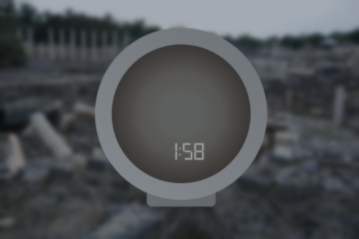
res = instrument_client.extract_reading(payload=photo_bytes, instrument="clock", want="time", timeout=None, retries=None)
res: 1:58
